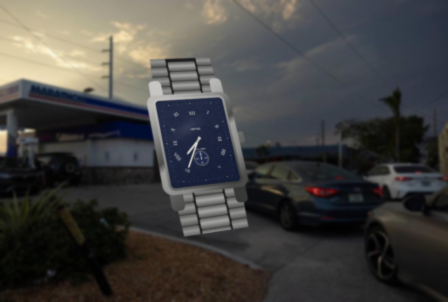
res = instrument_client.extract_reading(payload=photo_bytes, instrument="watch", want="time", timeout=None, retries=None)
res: 7:35
